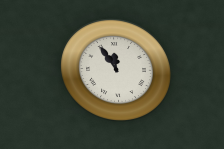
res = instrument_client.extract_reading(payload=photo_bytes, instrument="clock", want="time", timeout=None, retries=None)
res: 11:55
